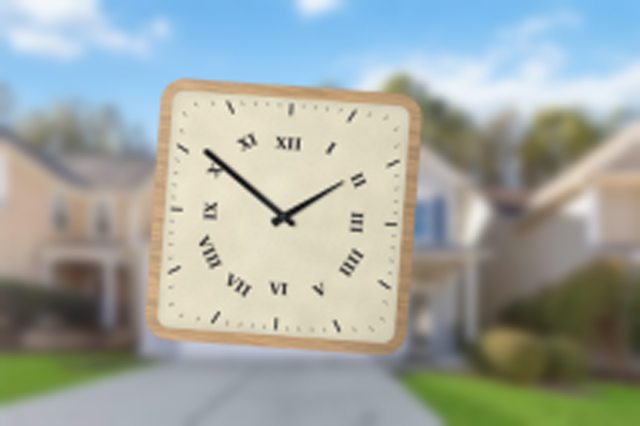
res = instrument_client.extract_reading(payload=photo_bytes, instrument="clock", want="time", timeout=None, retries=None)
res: 1:51
